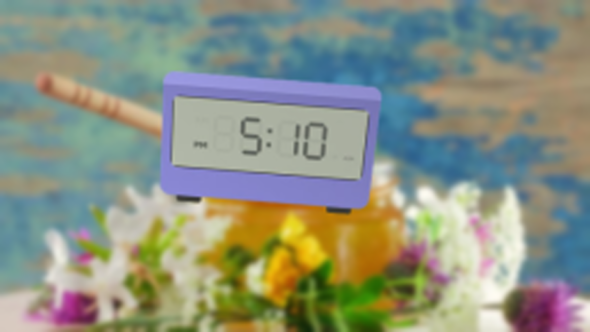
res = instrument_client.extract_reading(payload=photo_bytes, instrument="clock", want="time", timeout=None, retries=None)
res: 5:10
